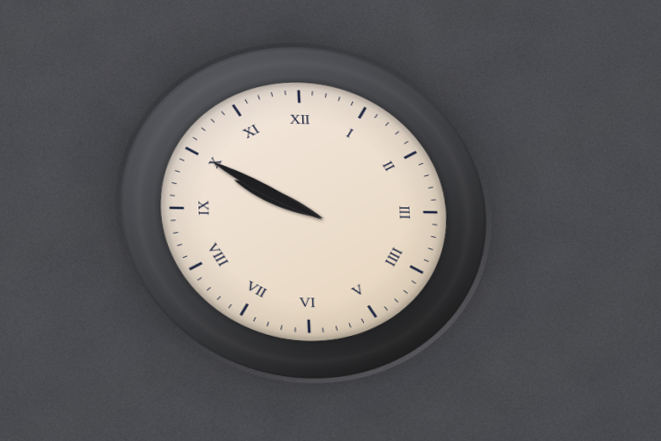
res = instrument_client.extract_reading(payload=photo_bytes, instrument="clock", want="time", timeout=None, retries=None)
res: 9:50
